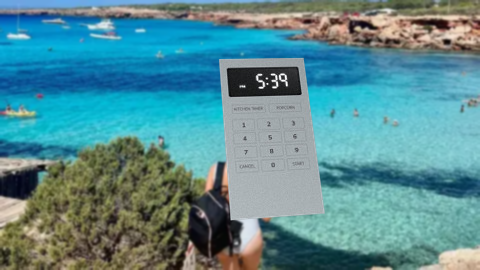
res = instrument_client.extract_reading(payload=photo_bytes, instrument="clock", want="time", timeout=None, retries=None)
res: 5:39
